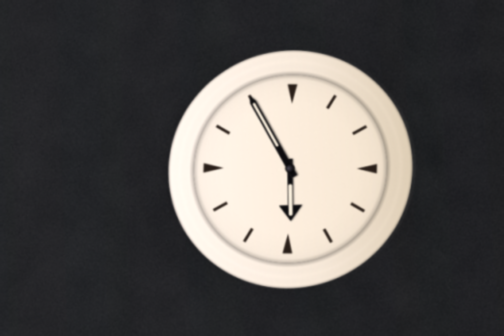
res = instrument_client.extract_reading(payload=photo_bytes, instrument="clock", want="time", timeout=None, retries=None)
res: 5:55
